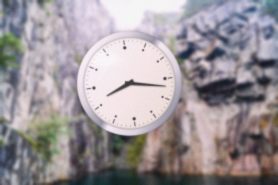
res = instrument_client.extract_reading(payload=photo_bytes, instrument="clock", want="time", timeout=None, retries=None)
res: 8:17
